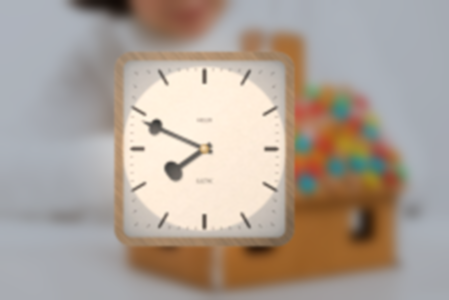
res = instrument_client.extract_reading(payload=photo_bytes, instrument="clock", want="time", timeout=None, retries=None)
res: 7:49
